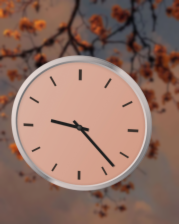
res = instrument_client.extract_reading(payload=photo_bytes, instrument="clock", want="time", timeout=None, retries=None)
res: 9:23
